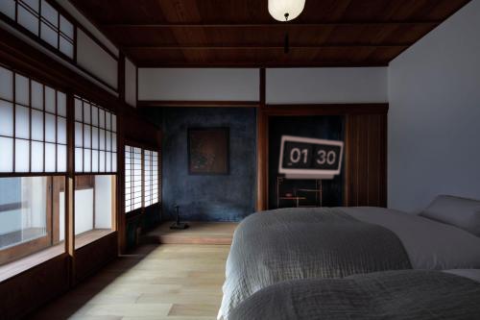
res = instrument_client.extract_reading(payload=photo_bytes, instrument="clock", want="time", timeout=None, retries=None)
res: 1:30
